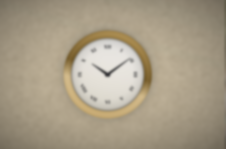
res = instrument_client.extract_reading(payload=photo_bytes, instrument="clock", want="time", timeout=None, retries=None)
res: 10:09
